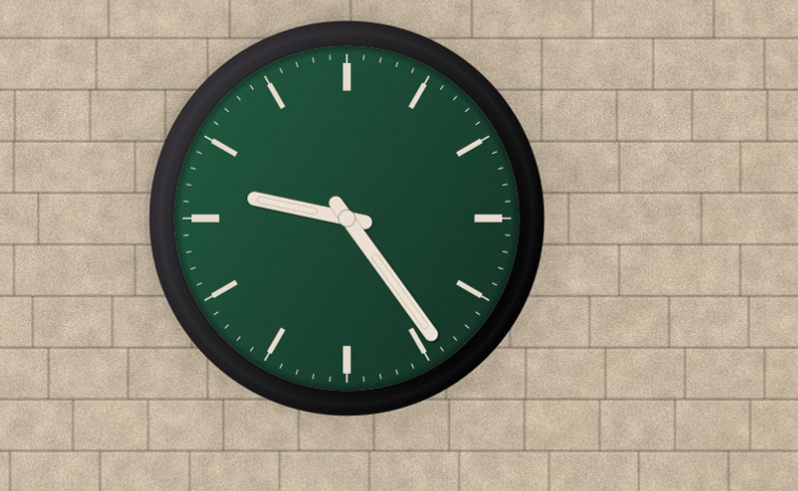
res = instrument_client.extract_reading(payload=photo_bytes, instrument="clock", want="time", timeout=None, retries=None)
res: 9:24
